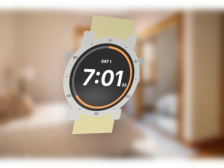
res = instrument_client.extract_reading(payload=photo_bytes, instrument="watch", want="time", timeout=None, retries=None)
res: 7:01
